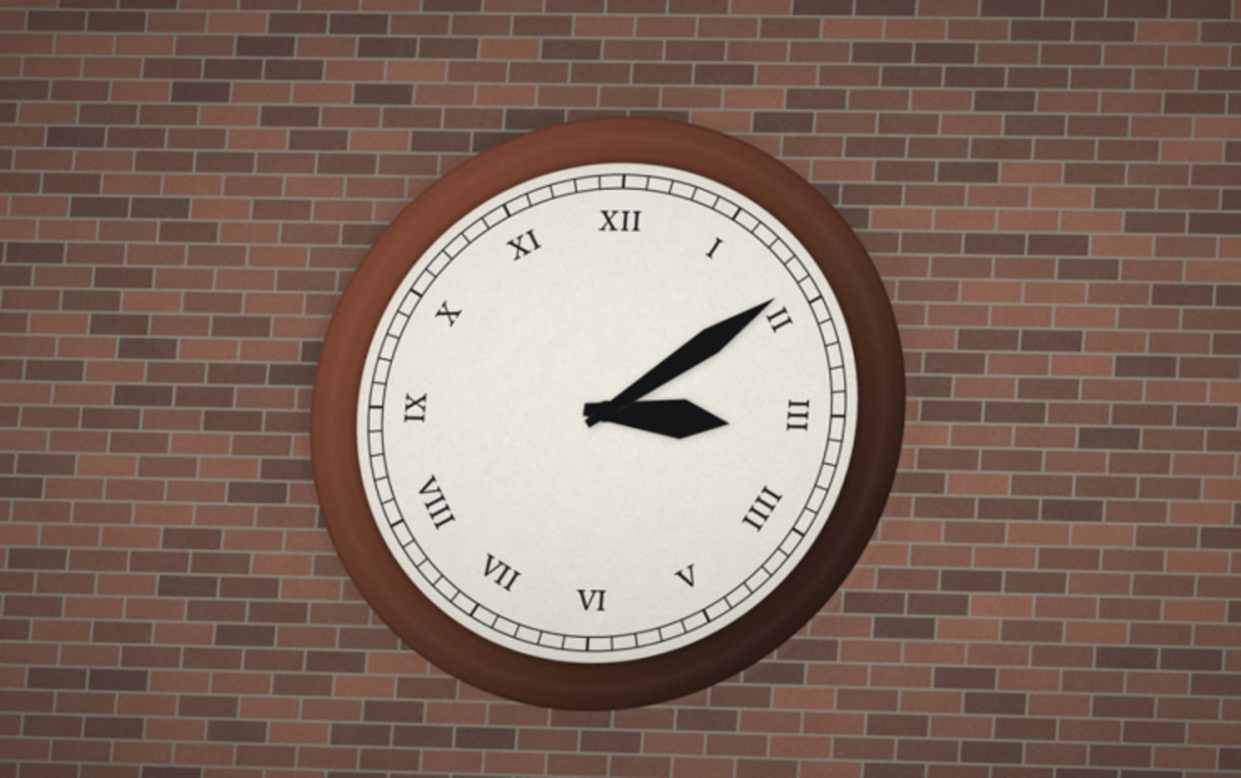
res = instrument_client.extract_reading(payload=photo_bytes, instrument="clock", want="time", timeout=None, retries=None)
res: 3:09
